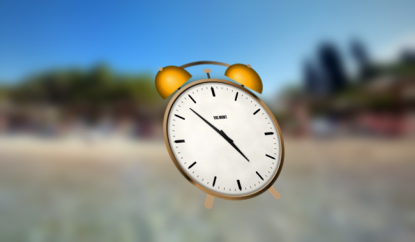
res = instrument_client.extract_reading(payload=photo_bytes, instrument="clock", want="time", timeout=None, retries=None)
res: 4:53
